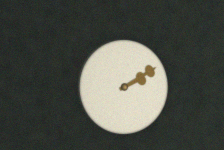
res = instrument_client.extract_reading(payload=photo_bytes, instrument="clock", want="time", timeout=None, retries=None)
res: 2:10
